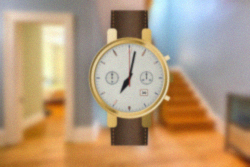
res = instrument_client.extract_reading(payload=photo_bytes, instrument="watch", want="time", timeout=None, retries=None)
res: 7:02
